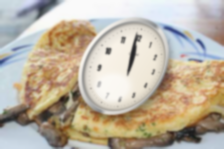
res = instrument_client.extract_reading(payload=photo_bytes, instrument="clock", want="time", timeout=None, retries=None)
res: 11:59
